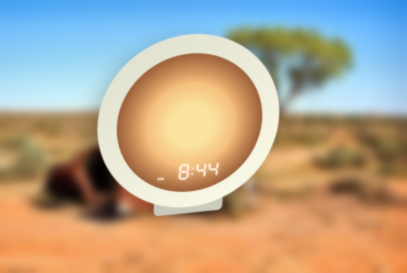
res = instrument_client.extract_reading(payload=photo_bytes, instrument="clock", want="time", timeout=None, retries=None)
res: 8:44
